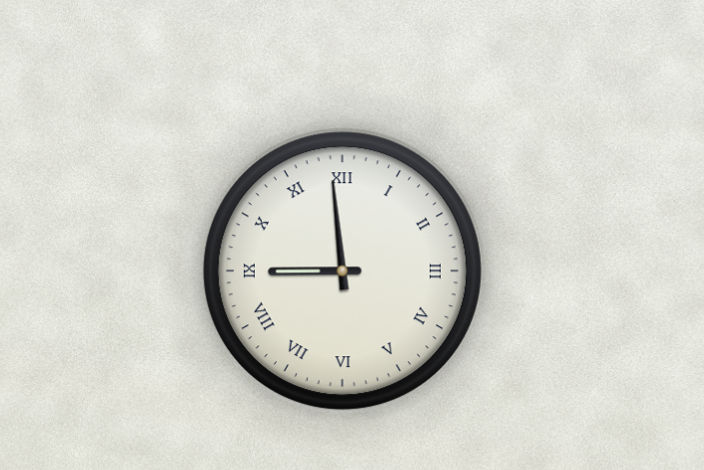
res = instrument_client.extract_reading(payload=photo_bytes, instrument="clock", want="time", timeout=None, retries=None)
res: 8:59
